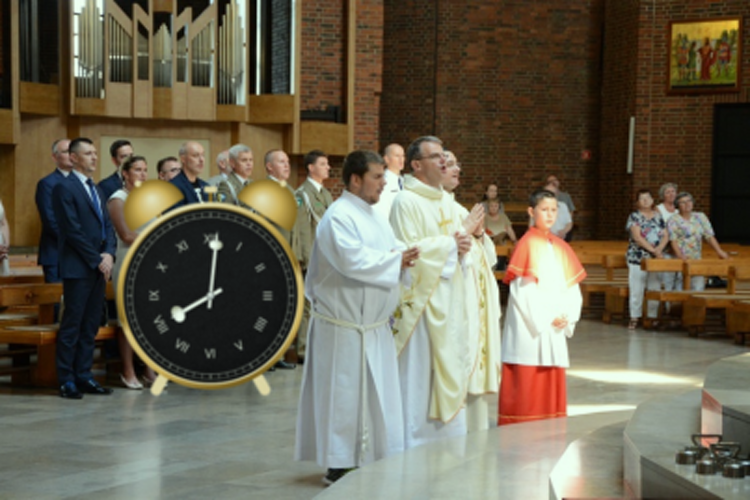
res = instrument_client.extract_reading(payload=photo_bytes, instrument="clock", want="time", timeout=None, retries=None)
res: 8:01
